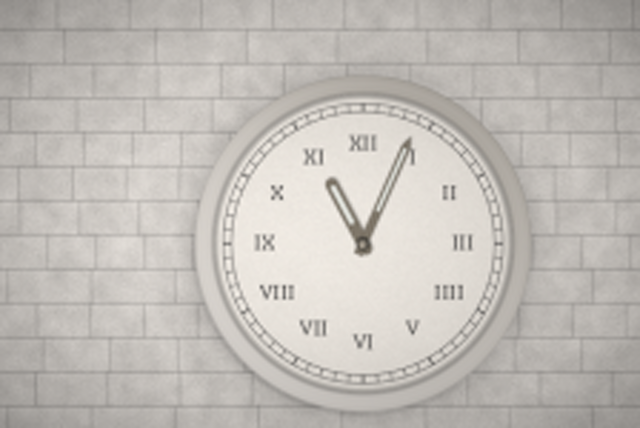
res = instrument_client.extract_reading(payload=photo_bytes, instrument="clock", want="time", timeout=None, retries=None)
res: 11:04
